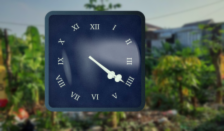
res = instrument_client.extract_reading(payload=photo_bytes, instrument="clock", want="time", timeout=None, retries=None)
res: 4:21
